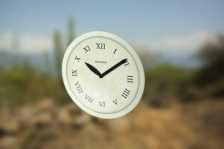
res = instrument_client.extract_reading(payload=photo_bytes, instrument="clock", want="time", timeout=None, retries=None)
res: 10:09
